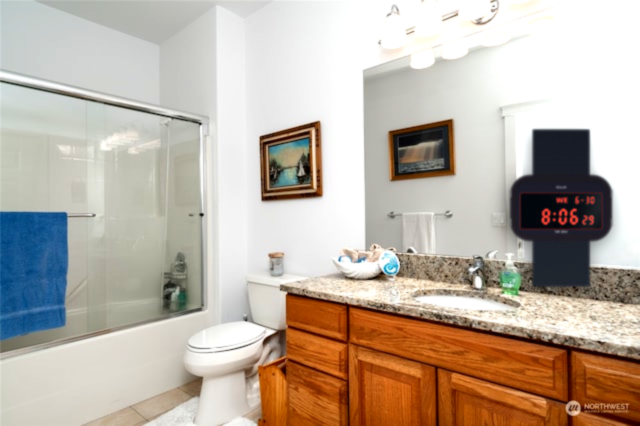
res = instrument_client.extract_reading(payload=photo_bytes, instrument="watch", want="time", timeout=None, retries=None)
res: 8:06
